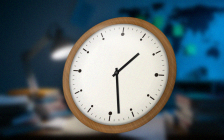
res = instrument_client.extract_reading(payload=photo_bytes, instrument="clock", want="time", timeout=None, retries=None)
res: 1:28
